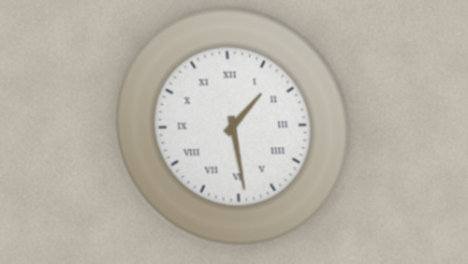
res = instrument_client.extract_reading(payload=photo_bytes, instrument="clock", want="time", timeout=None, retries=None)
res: 1:29
